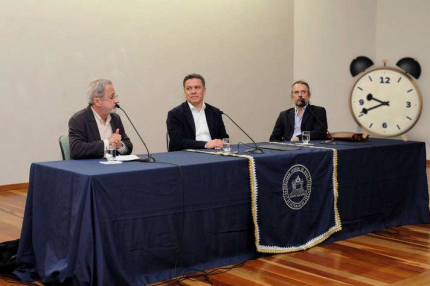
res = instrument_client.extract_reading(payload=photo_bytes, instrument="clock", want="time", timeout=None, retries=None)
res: 9:41
